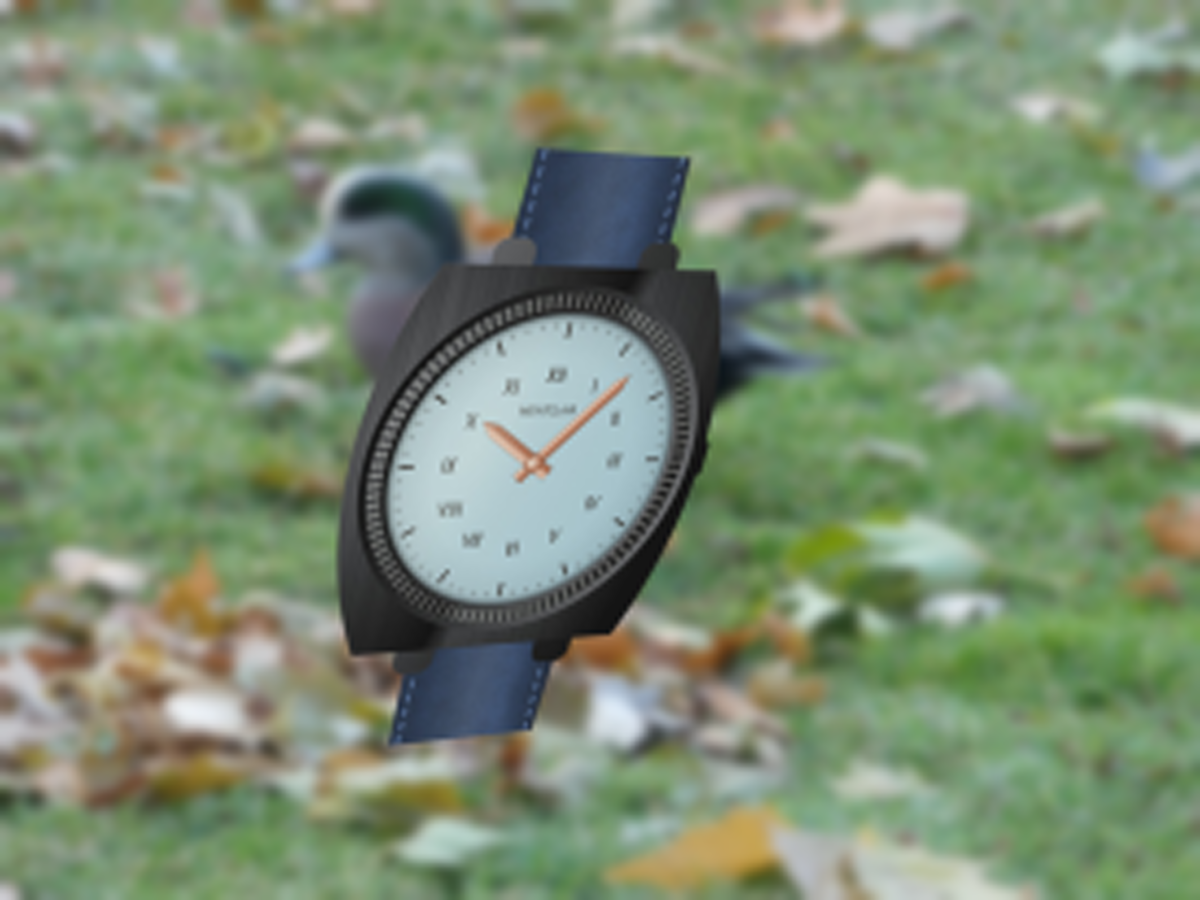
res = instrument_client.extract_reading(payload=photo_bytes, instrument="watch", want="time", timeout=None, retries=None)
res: 10:07
